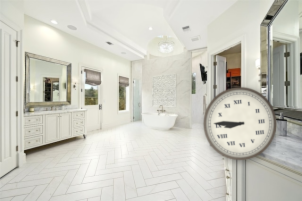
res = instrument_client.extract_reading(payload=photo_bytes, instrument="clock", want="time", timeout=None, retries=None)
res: 8:46
